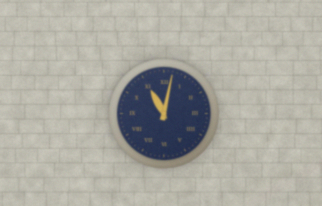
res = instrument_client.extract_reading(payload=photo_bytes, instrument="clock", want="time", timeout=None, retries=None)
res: 11:02
